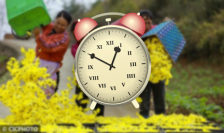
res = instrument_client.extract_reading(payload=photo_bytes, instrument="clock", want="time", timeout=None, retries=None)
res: 12:50
